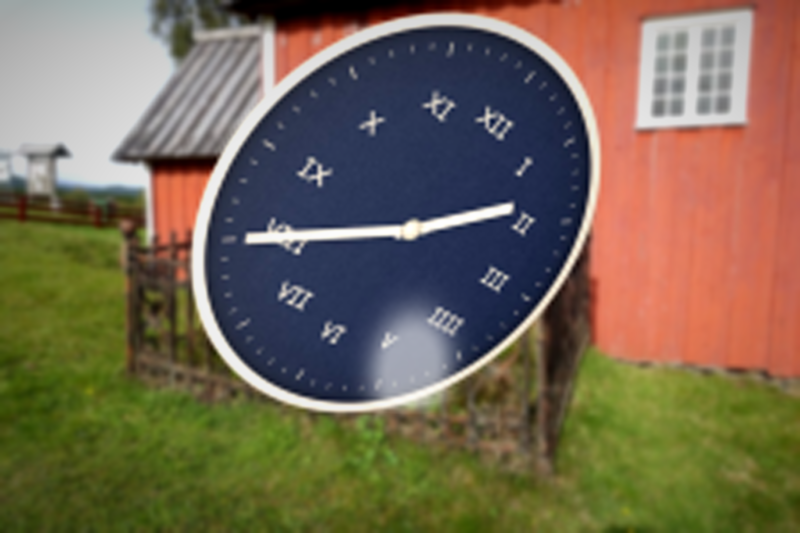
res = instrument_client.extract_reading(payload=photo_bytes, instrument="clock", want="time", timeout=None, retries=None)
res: 1:40
